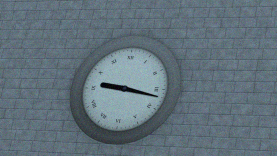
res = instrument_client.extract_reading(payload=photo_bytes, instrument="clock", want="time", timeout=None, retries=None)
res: 9:17
